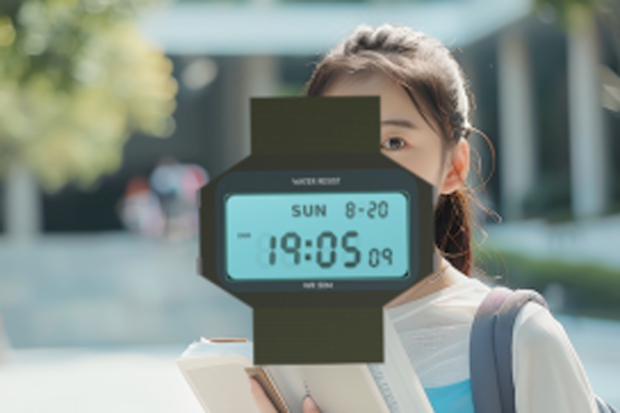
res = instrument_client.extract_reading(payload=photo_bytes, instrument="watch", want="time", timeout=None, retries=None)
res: 19:05:09
